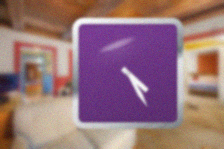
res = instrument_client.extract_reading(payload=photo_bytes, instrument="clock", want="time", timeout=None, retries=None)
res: 4:25
